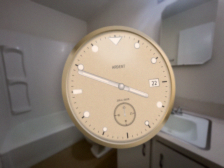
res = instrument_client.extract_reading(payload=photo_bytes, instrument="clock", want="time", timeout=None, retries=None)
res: 3:49
